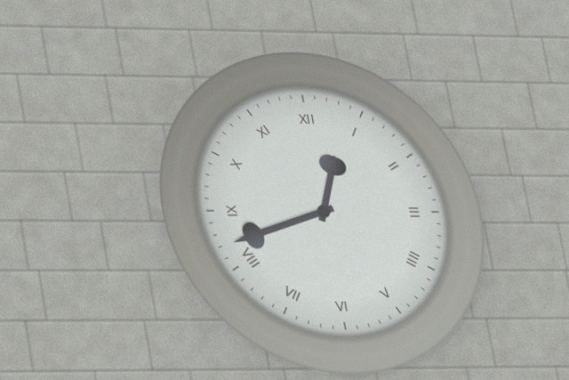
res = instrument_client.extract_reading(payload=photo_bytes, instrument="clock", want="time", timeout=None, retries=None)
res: 12:42
